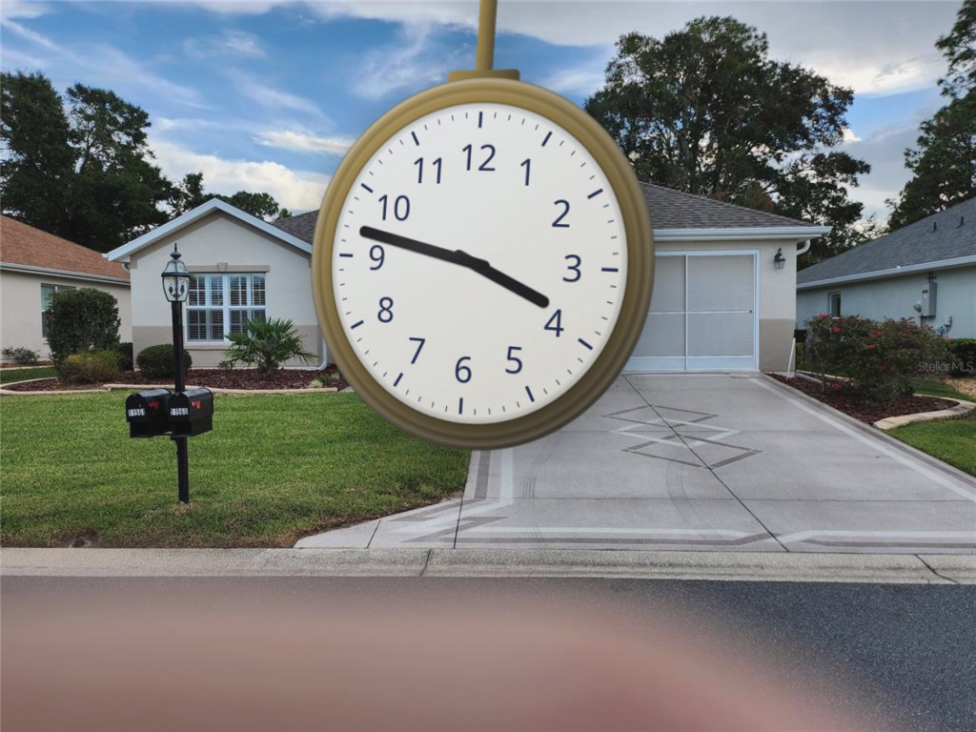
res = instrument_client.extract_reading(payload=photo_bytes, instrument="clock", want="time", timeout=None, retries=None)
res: 3:47
